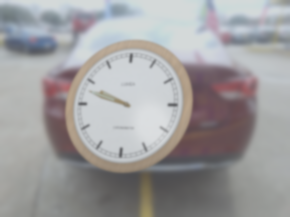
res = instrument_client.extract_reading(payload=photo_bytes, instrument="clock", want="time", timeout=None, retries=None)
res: 9:48
